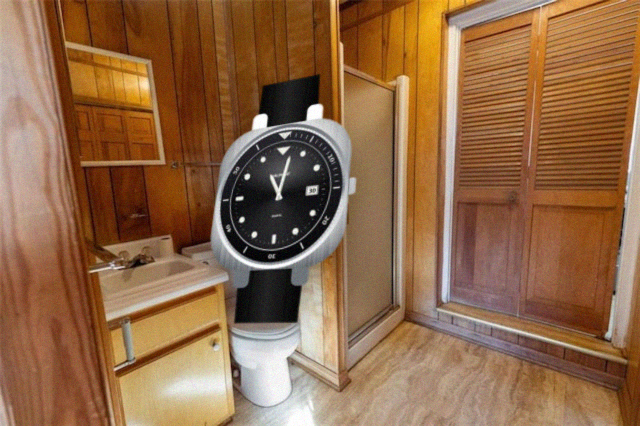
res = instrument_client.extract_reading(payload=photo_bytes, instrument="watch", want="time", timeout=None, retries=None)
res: 11:02
